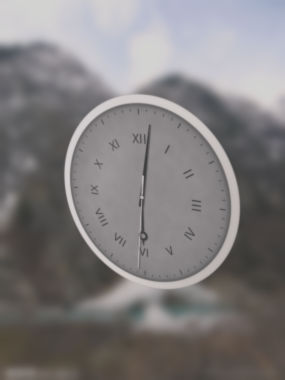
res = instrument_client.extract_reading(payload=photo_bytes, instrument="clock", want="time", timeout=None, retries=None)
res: 6:01:31
